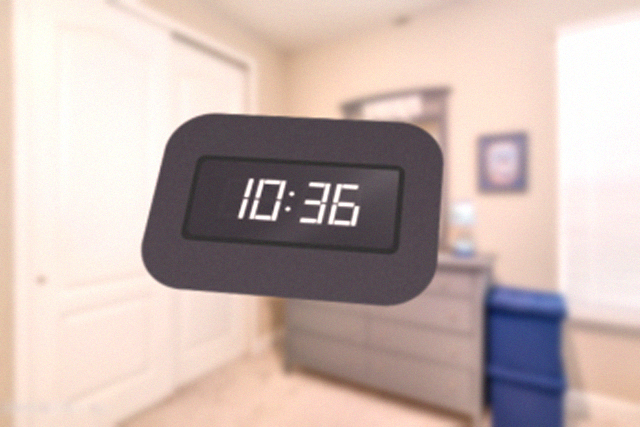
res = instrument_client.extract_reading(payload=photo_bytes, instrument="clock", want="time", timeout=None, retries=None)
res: 10:36
